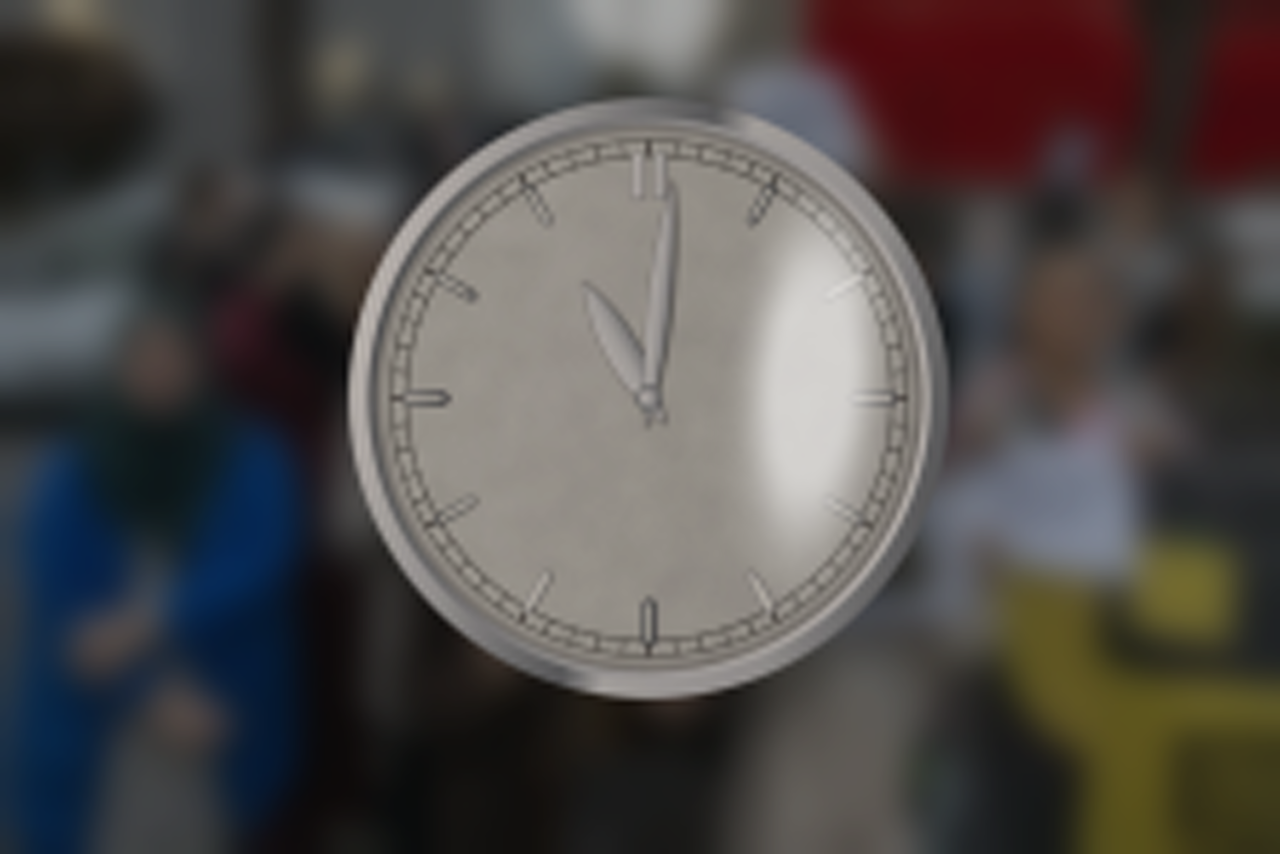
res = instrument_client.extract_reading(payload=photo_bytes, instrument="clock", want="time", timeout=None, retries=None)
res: 11:01
